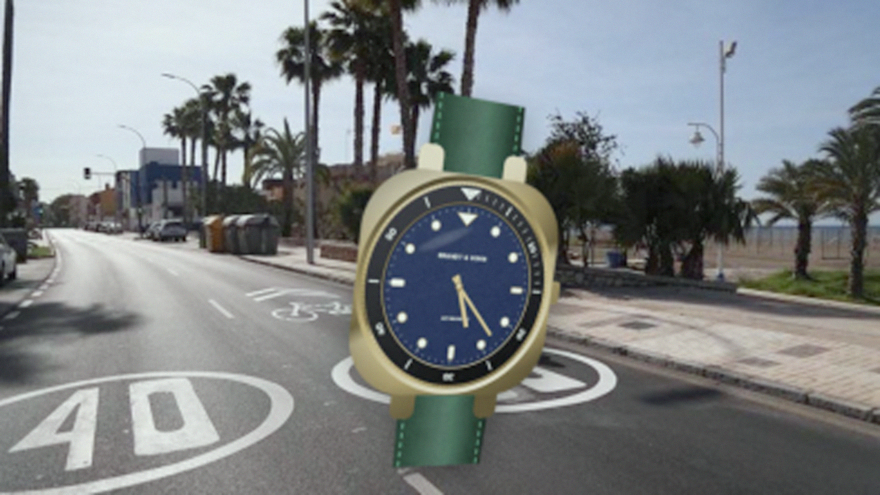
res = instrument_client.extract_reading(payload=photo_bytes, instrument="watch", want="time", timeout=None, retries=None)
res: 5:23
